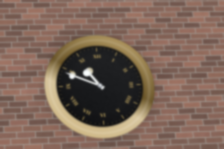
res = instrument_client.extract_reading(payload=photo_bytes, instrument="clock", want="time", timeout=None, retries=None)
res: 10:49
